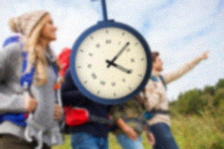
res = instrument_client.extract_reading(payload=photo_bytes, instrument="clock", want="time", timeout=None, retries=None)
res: 4:08
